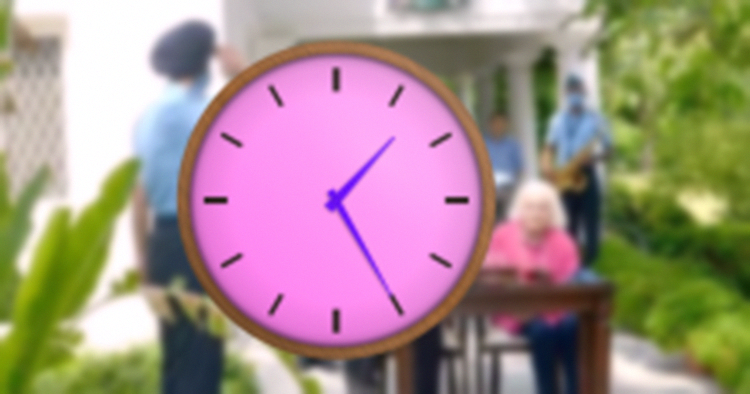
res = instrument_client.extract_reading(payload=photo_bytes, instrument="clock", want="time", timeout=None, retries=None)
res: 1:25
